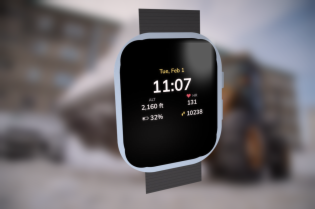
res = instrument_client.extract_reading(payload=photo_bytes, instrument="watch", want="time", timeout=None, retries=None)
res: 11:07
